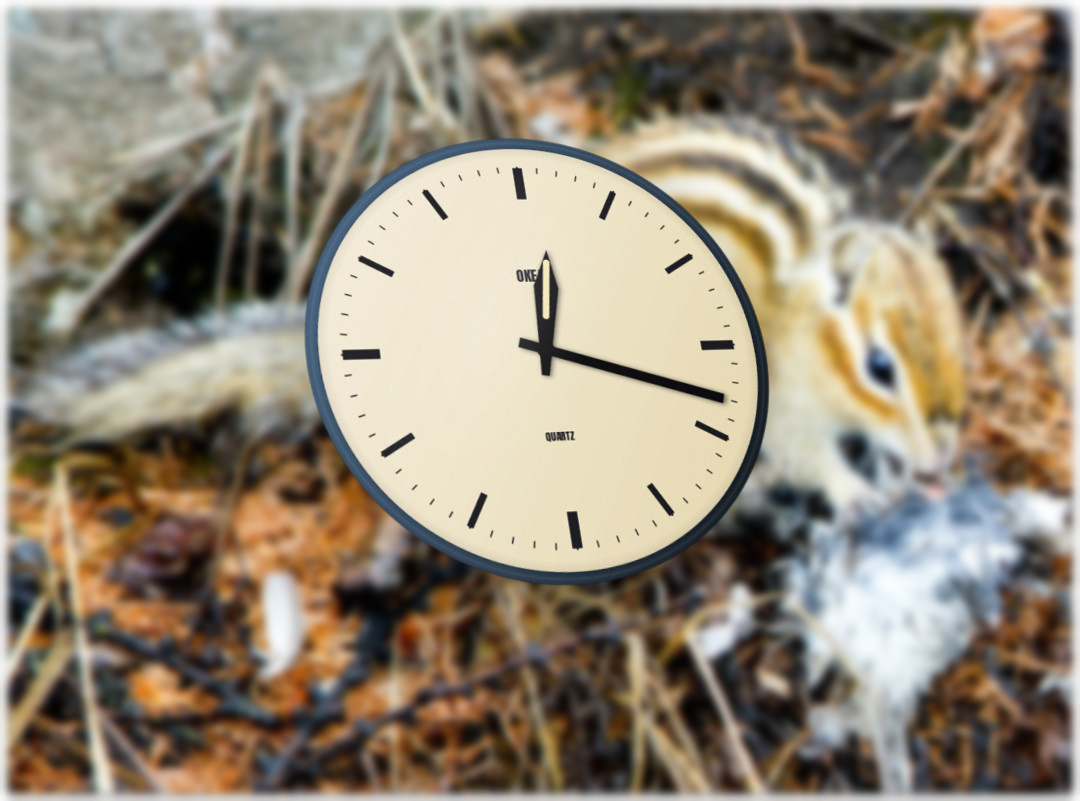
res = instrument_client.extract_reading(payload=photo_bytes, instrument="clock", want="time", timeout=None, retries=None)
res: 12:18
